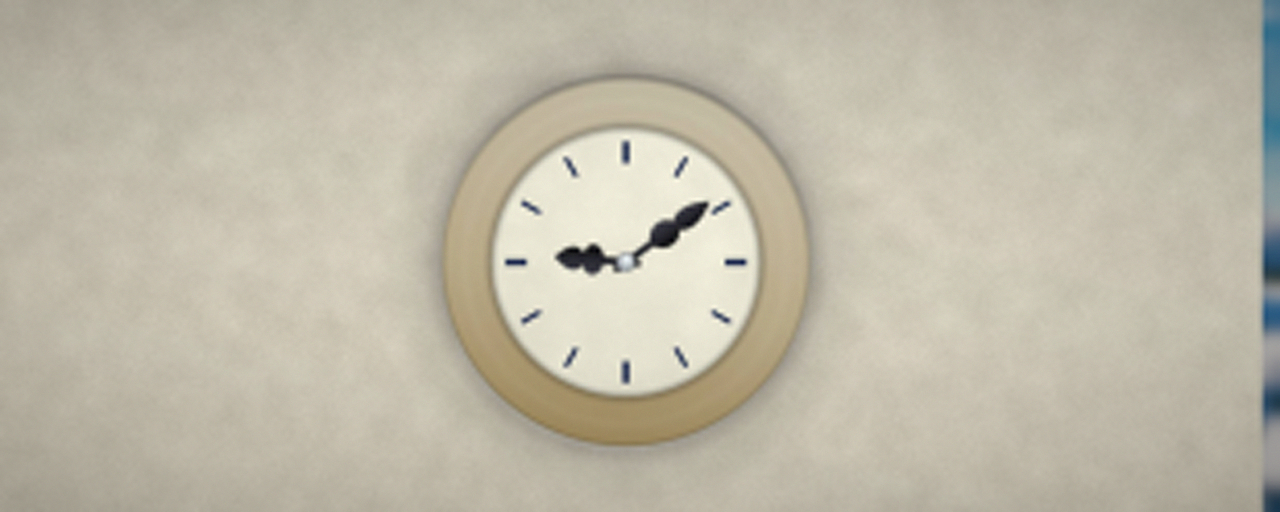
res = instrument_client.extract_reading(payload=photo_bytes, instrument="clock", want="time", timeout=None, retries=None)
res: 9:09
